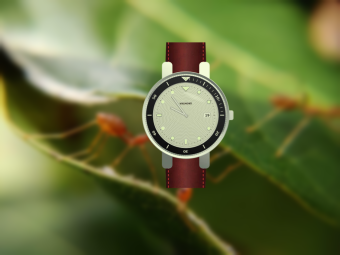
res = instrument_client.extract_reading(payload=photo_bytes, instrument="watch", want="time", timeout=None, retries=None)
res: 9:54
